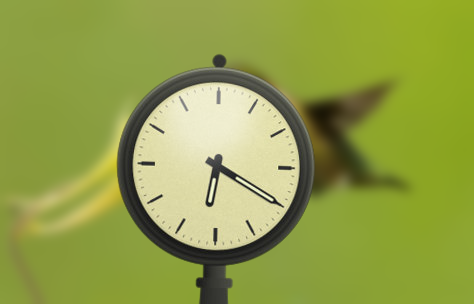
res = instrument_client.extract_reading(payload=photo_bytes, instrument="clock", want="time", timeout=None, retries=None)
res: 6:20
